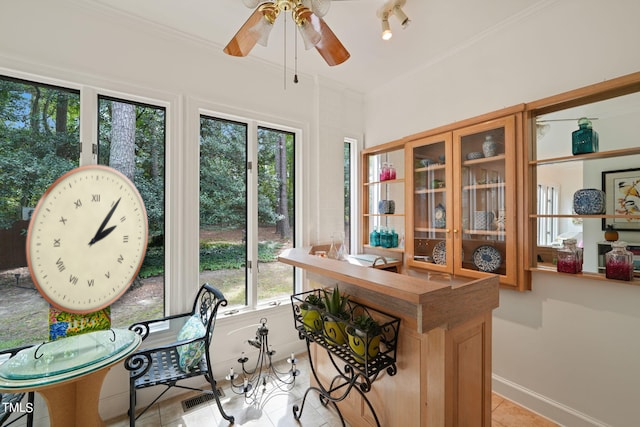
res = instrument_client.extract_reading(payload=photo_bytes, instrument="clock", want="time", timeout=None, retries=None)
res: 2:06
